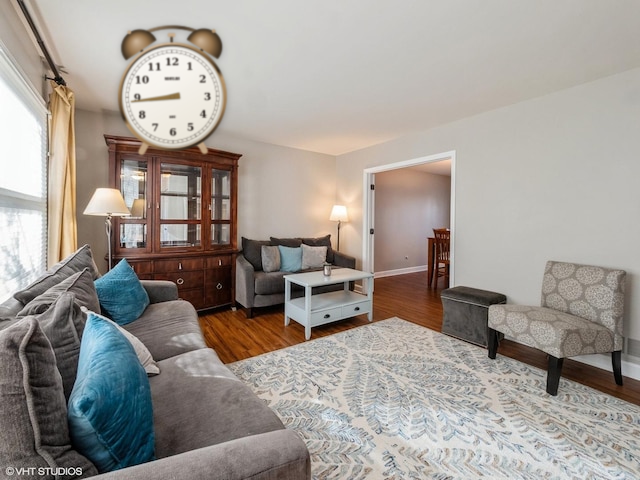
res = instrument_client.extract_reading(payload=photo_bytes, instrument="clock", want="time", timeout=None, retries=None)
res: 8:44
